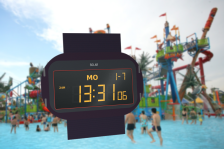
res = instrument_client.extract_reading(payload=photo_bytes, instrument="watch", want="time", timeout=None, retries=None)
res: 13:31:06
